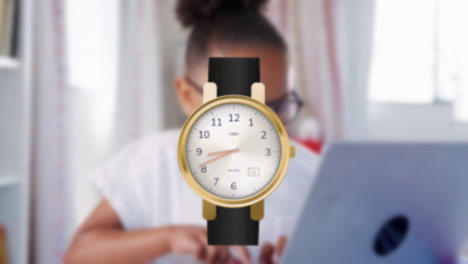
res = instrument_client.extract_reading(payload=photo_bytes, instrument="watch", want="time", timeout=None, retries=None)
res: 8:41
